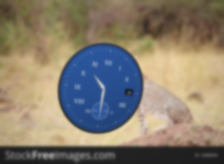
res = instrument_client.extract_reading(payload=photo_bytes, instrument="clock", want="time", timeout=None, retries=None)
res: 10:30
